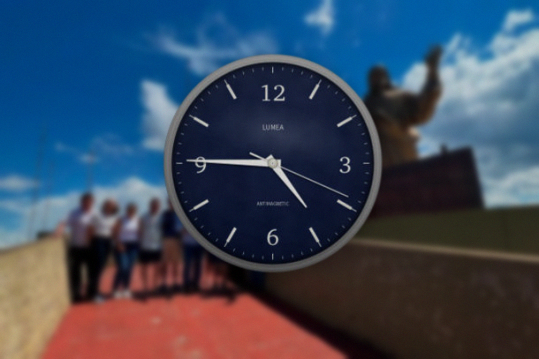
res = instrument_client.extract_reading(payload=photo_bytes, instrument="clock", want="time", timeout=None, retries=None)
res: 4:45:19
